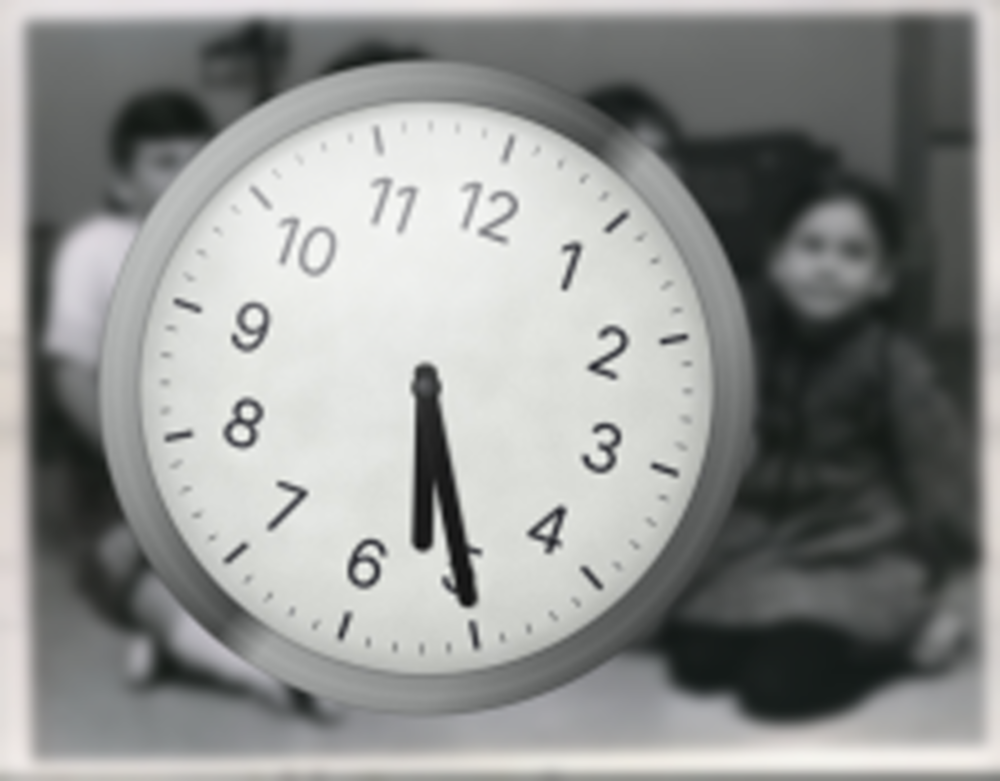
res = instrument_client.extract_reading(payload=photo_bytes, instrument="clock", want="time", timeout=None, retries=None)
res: 5:25
